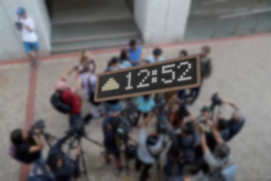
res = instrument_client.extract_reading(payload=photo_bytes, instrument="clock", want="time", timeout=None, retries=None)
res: 12:52
